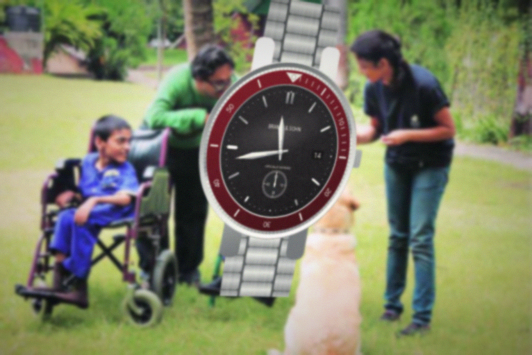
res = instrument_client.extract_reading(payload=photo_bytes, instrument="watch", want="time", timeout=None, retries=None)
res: 11:43
